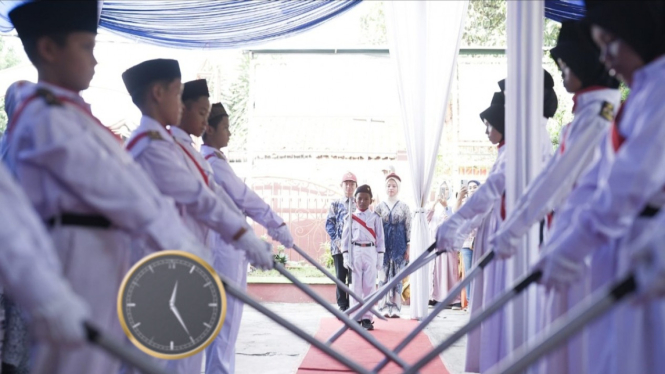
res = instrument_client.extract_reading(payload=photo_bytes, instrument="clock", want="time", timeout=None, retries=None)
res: 12:25
